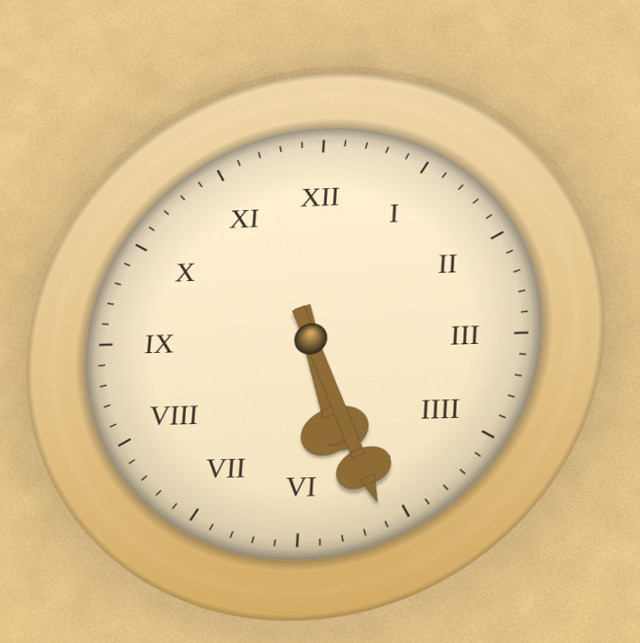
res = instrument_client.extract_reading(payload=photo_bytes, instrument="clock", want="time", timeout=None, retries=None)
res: 5:26
